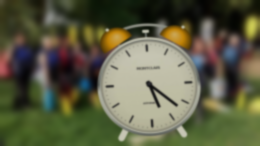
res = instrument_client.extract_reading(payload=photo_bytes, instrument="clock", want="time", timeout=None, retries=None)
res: 5:22
